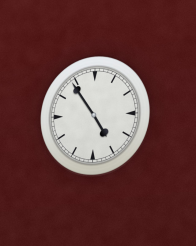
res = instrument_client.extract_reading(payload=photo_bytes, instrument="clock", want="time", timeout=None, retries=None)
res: 4:54
